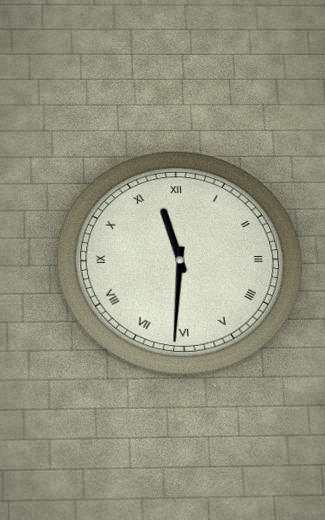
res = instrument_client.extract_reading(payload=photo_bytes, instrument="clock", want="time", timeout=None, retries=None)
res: 11:31
